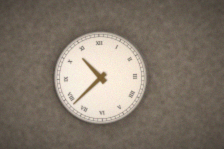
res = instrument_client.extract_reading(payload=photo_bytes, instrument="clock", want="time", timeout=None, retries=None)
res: 10:38
